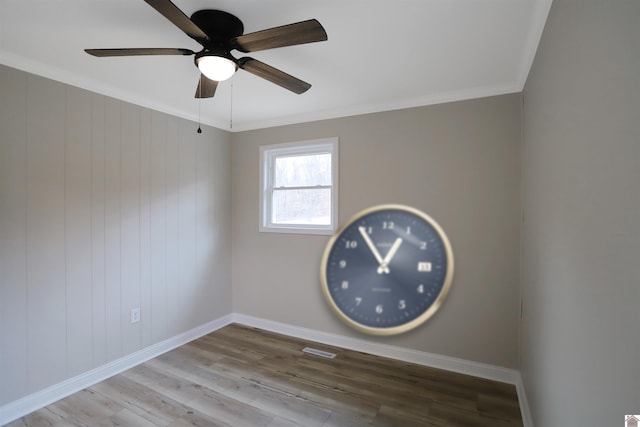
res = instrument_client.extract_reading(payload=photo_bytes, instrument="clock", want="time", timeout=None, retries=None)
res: 12:54
